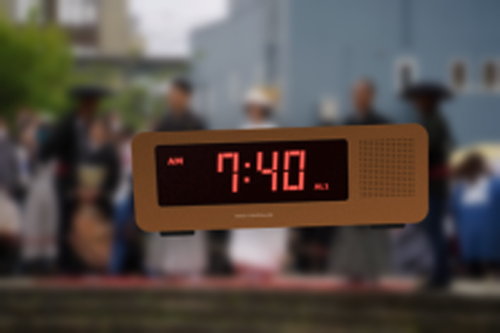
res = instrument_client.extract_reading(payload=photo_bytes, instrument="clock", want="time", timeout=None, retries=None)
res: 7:40
